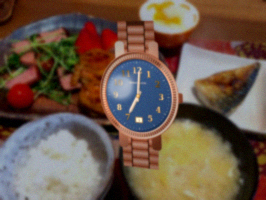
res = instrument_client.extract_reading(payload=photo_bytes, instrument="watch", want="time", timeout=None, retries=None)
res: 7:01
